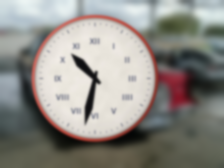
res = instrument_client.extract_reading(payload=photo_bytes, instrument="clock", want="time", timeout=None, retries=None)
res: 10:32
